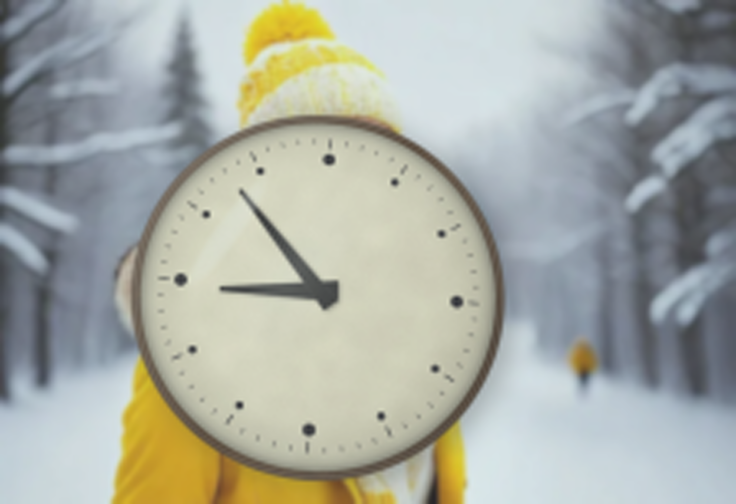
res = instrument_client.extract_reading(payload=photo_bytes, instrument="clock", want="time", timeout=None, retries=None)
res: 8:53
